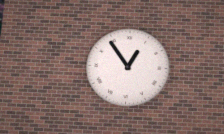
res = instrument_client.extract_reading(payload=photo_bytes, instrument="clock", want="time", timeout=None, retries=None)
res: 12:54
